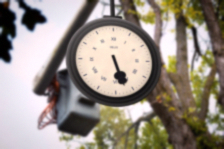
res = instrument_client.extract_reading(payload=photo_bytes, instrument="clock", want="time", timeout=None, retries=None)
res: 5:27
